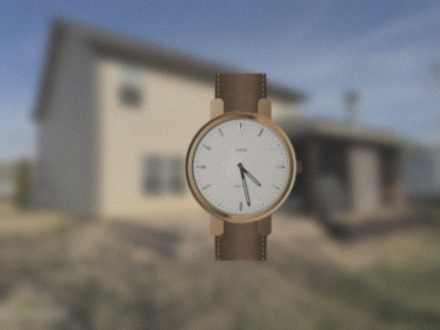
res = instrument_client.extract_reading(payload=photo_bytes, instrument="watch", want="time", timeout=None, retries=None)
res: 4:28
